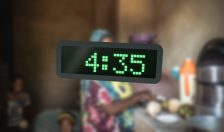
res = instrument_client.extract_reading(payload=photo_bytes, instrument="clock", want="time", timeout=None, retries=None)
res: 4:35
